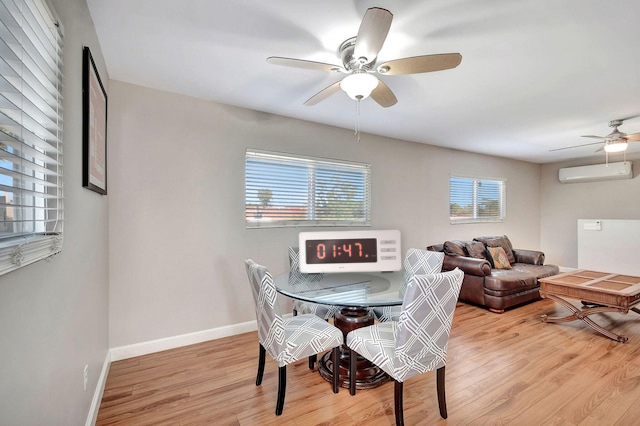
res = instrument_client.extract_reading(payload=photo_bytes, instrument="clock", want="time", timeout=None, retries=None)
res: 1:47
